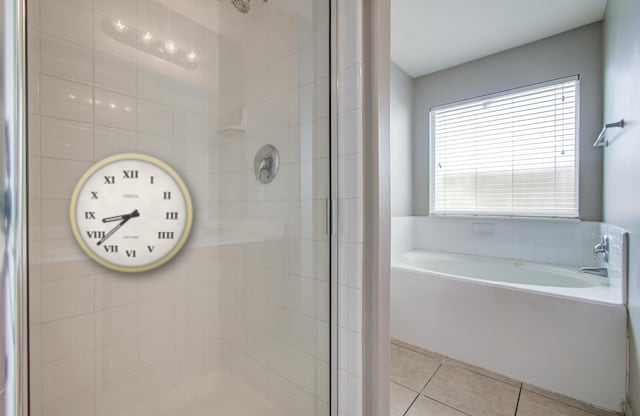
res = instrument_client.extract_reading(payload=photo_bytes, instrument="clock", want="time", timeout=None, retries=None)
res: 8:38
